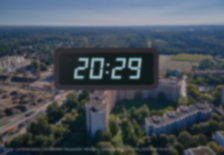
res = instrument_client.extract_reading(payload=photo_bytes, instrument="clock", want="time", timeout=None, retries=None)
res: 20:29
